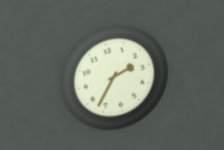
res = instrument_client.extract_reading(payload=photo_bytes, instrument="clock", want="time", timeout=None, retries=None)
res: 2:37
